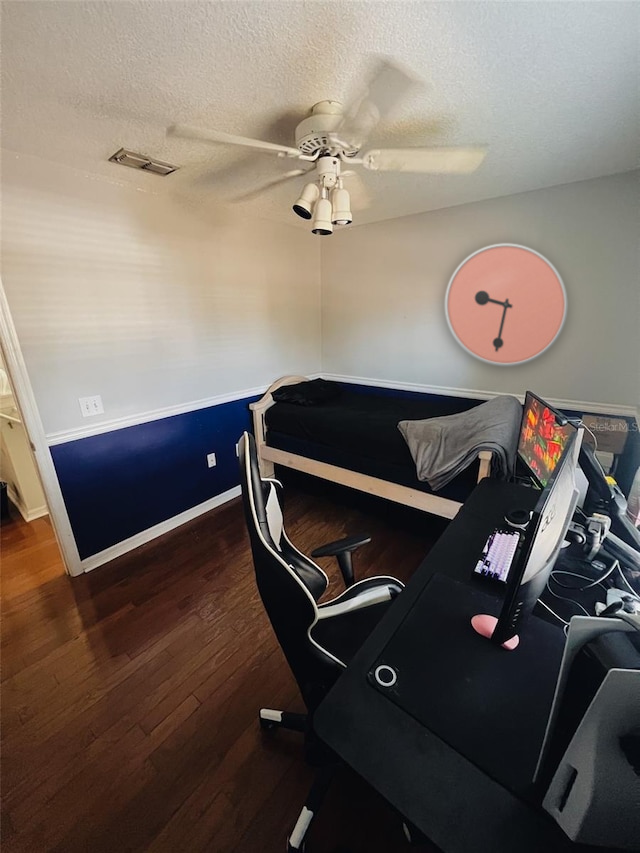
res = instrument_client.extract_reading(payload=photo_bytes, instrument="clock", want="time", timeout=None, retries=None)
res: 9:32
